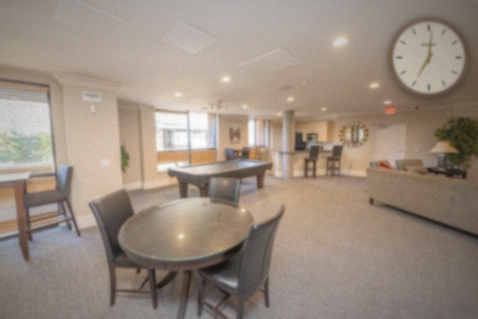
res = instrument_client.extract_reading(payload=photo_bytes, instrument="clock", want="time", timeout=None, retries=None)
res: 7:01
